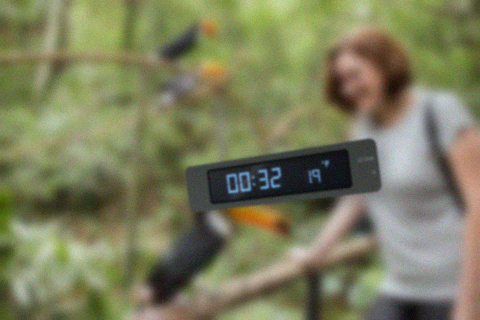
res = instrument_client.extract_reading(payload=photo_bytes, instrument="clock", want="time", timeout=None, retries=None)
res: 0:32
